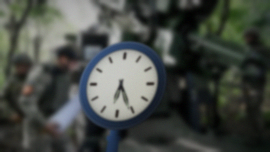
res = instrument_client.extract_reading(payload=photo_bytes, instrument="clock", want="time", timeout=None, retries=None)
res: 6:26
